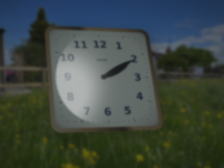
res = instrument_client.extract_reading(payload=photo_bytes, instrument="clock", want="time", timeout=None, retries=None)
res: 2:10
